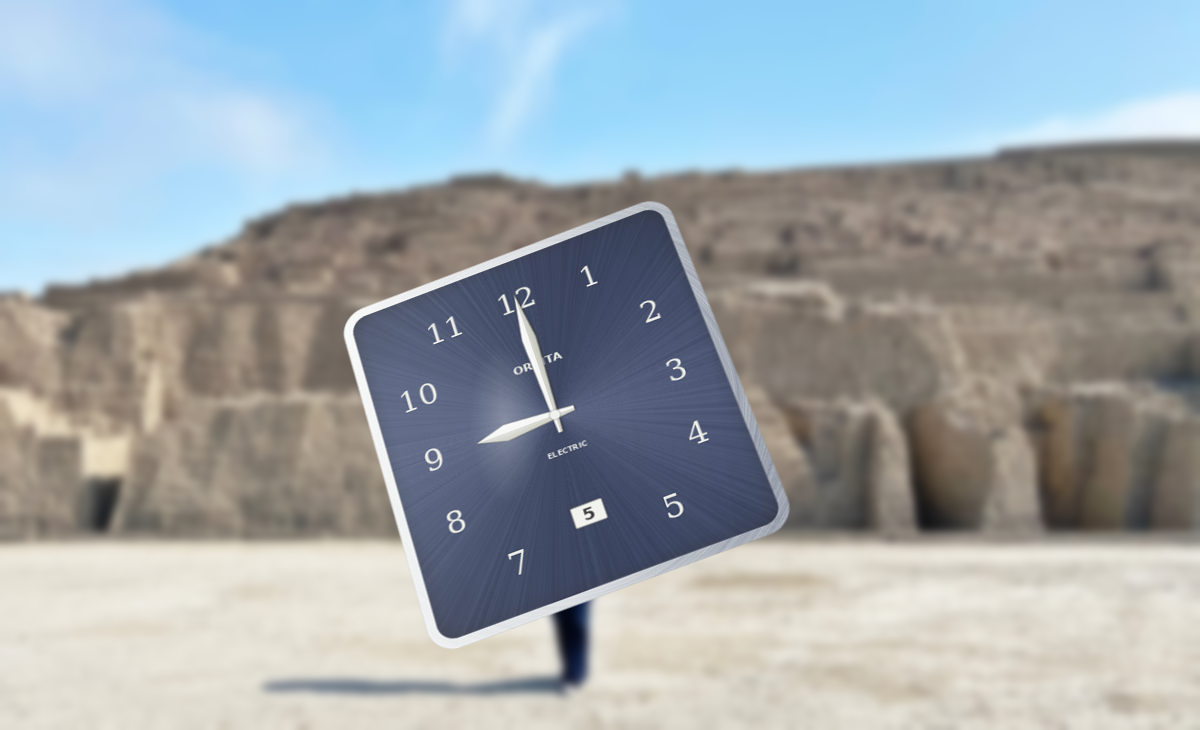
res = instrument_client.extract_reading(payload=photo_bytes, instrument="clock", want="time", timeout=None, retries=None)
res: 9:00
